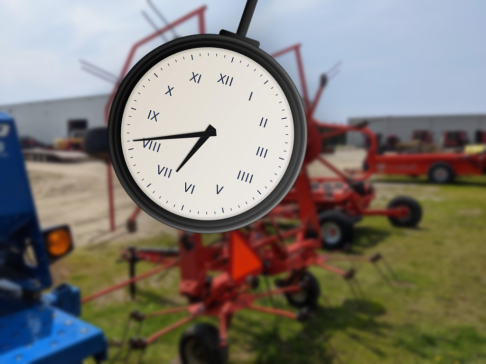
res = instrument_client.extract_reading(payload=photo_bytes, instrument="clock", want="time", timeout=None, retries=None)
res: 6:41
